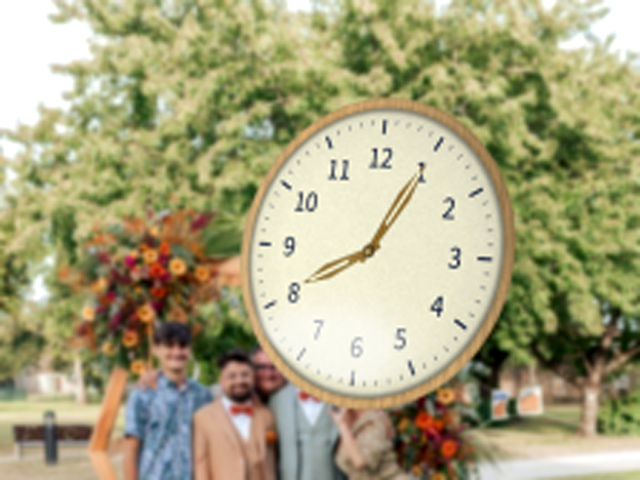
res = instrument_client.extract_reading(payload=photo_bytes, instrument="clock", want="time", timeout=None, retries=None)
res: 8:05
